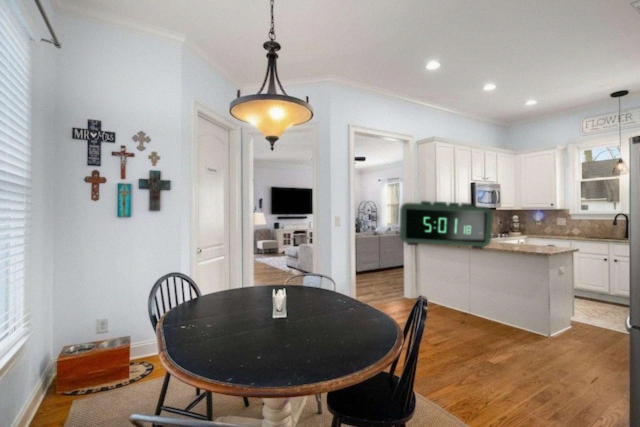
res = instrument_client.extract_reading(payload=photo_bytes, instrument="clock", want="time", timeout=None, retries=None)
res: 5:01
